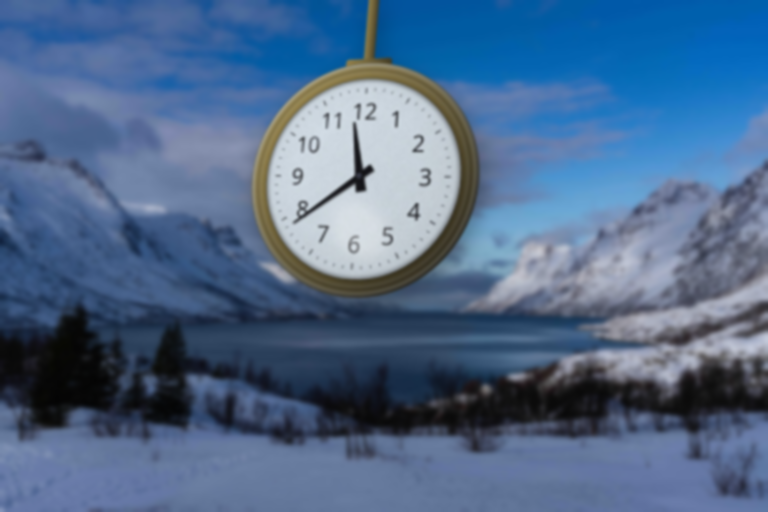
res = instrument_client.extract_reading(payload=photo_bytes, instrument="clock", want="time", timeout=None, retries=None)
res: 11:39
